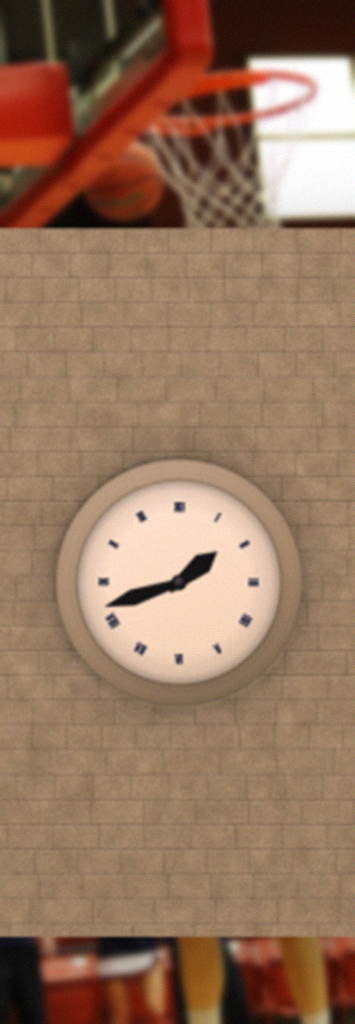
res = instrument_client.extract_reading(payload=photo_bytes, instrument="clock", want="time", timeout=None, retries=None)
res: 1:42
